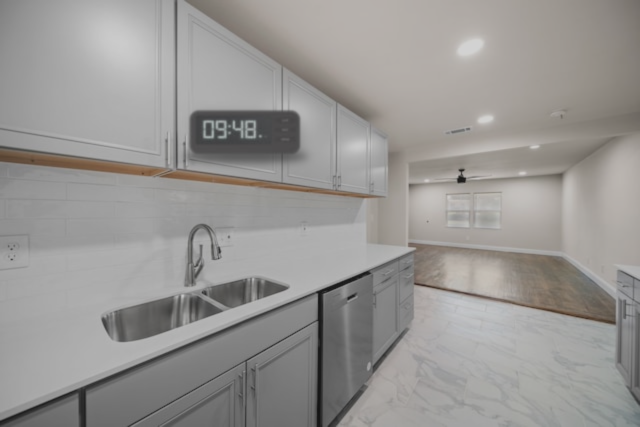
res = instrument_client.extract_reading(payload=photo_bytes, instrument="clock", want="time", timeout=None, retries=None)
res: 9:48
